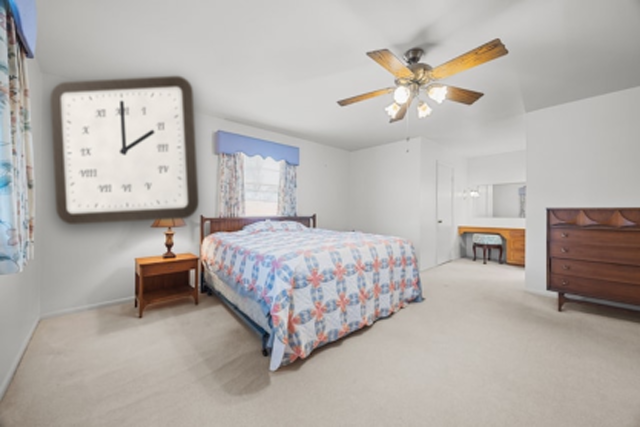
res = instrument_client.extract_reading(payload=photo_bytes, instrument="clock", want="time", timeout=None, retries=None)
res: 2:00
